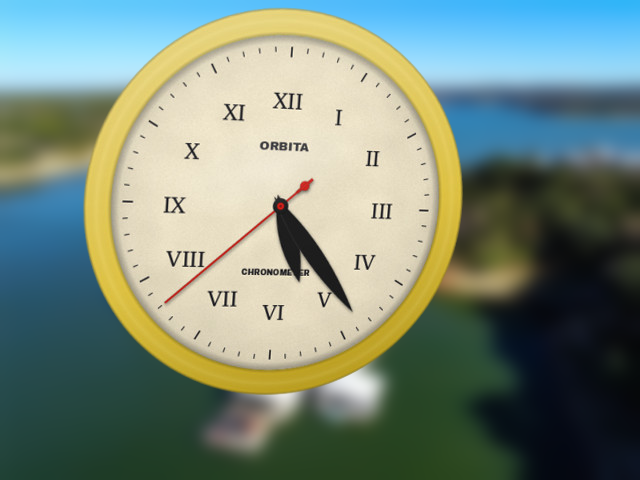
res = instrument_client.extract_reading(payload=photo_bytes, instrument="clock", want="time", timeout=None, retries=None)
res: 5:23:38
